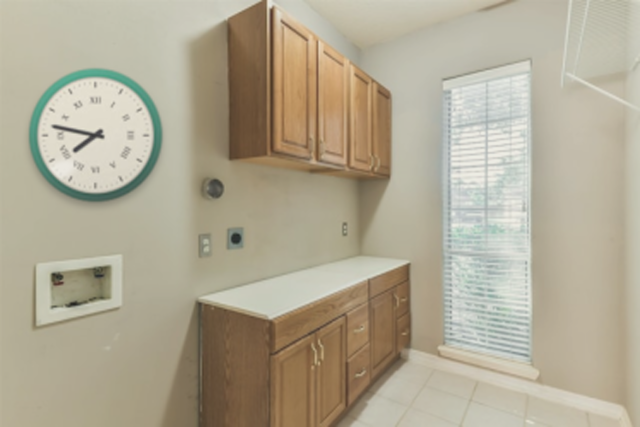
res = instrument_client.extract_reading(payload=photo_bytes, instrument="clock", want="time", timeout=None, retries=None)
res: 7:47
